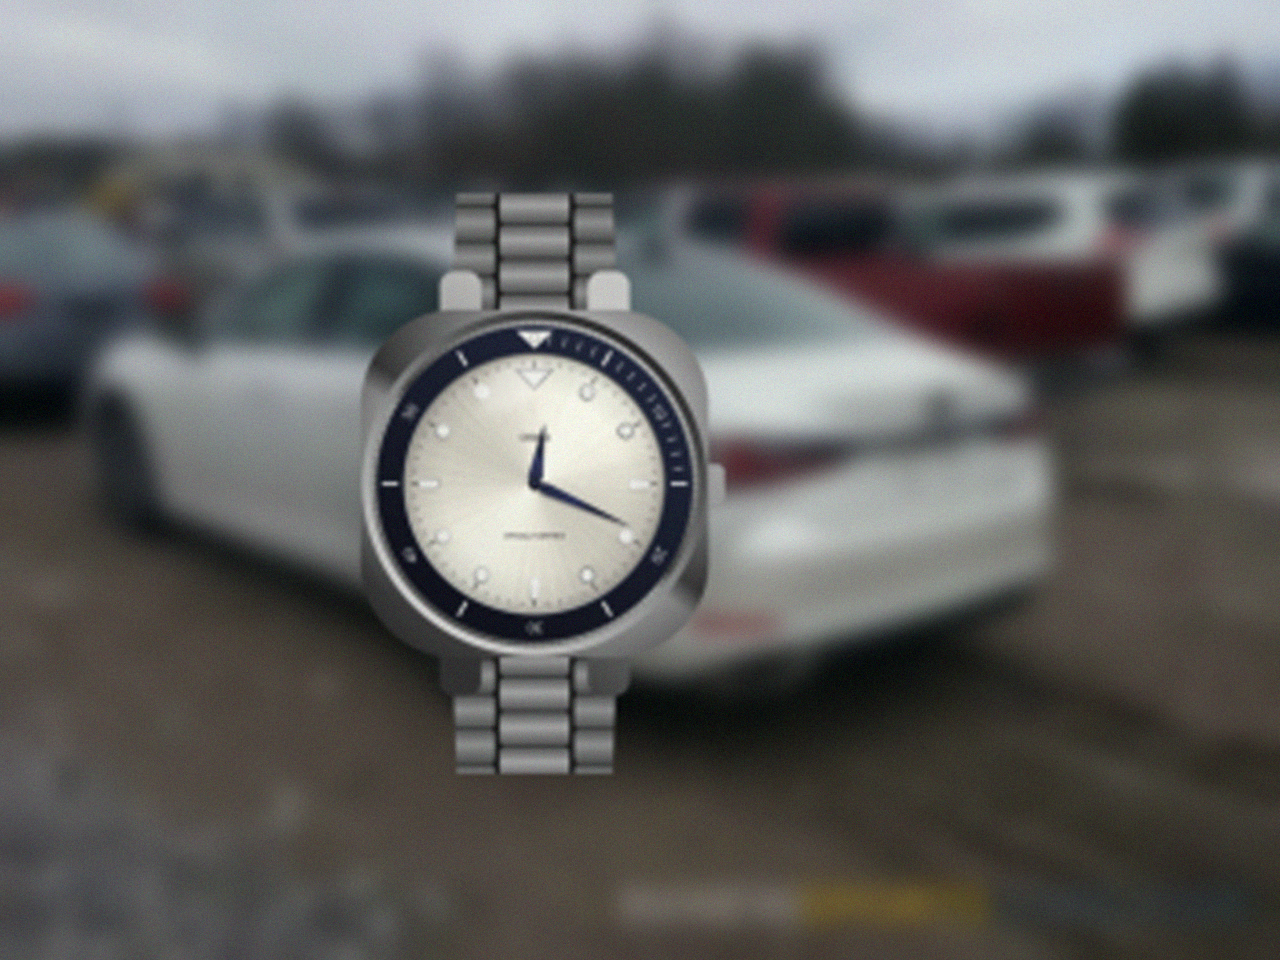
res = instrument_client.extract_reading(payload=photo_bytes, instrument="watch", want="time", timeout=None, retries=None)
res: 12:19
